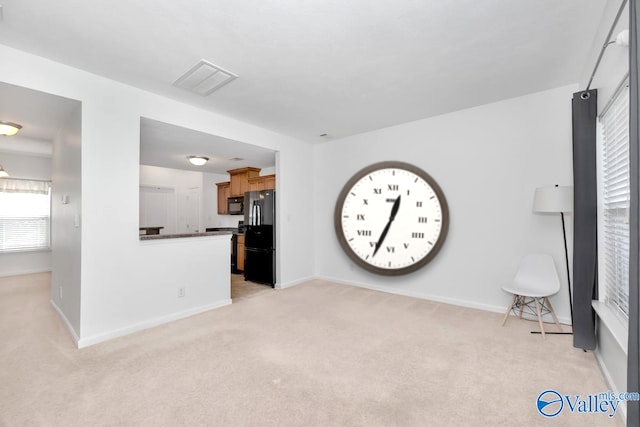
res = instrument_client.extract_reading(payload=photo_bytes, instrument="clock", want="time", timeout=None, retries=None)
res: 12:34
